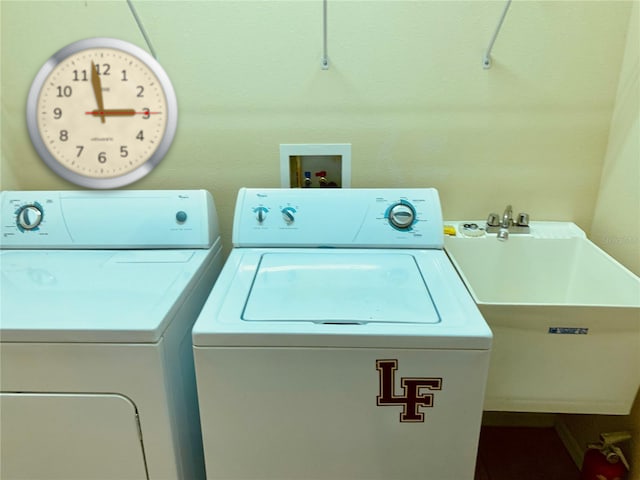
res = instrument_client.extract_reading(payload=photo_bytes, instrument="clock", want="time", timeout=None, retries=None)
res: 2:58:15
